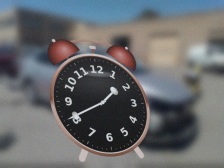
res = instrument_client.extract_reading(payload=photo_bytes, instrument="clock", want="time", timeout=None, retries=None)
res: 1:41
